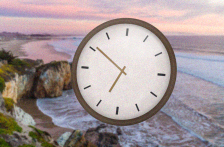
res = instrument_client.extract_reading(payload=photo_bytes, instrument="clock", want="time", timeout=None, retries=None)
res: 6:51
